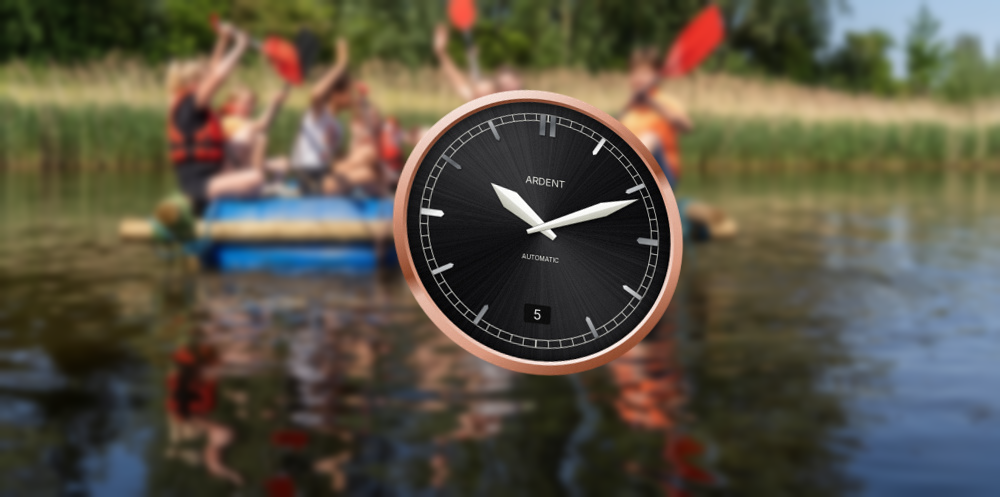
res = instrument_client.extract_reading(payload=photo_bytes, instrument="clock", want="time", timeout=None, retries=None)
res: 10:11
